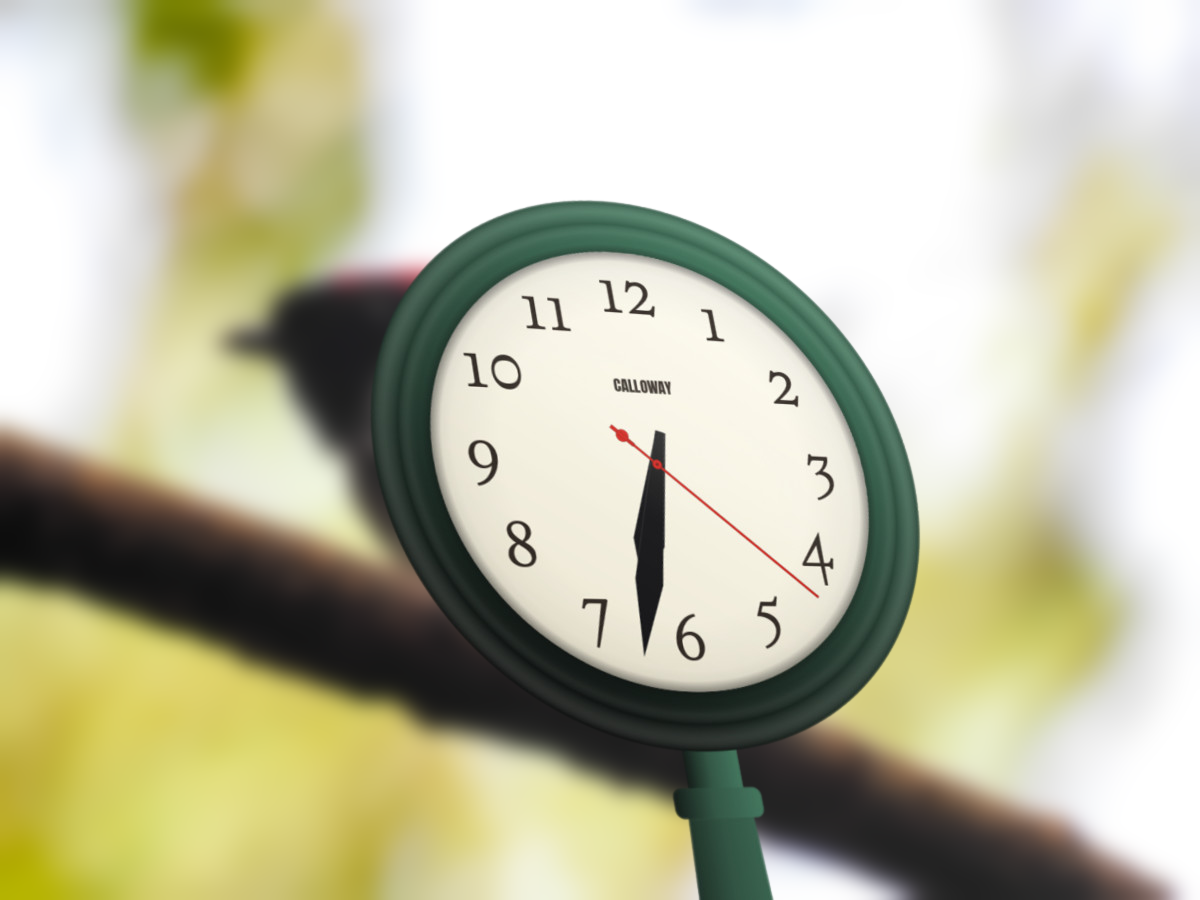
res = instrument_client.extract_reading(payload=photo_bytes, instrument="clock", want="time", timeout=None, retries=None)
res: 6:32:22
